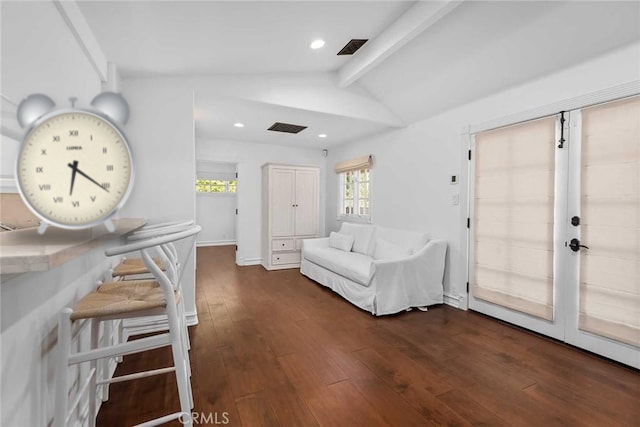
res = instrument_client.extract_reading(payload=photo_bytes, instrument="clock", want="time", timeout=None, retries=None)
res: 6:21
